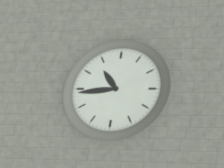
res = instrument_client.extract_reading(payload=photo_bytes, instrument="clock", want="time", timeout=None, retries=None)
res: 10:44
